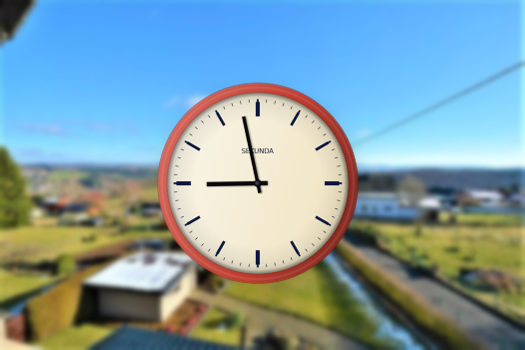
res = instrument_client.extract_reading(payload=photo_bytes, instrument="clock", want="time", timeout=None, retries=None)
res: 8:58
